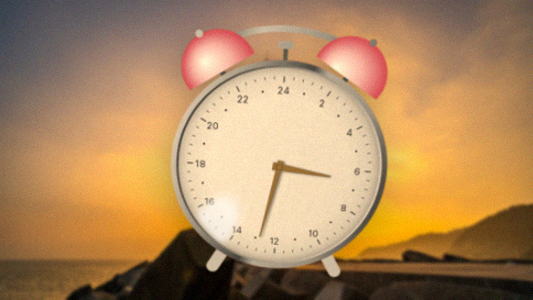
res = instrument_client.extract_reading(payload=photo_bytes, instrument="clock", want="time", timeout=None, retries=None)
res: 6:32
